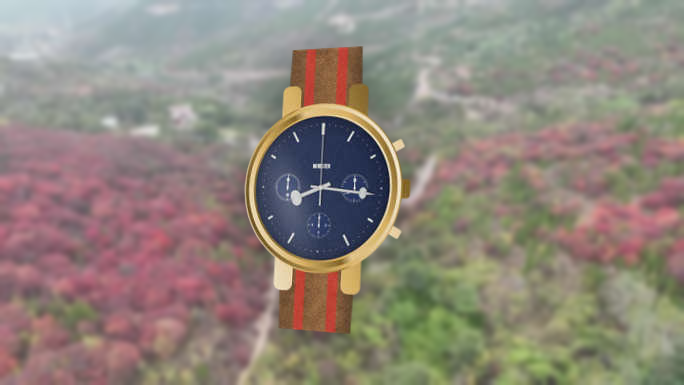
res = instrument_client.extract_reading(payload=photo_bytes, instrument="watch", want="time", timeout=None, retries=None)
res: 8:16
